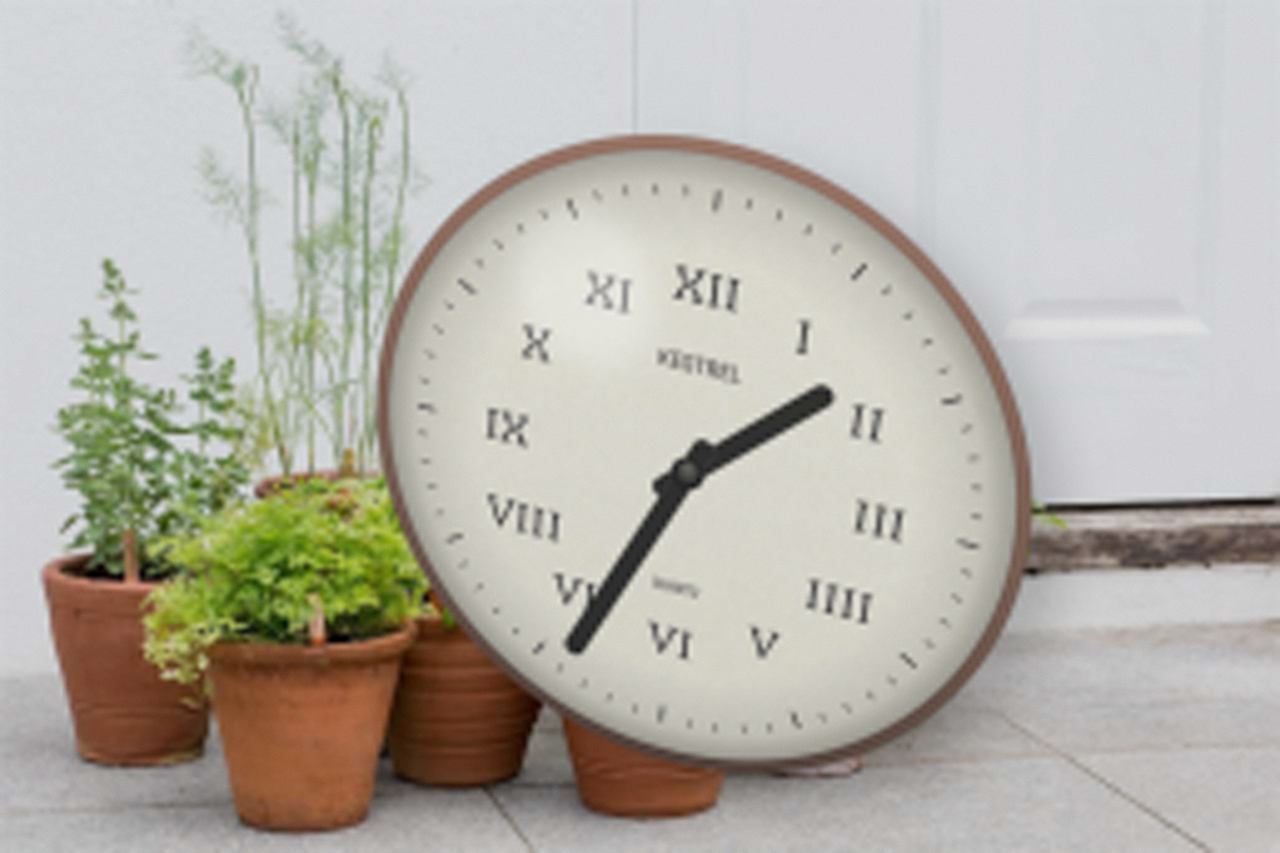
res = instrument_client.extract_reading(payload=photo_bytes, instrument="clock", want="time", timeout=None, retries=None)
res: 1:34
